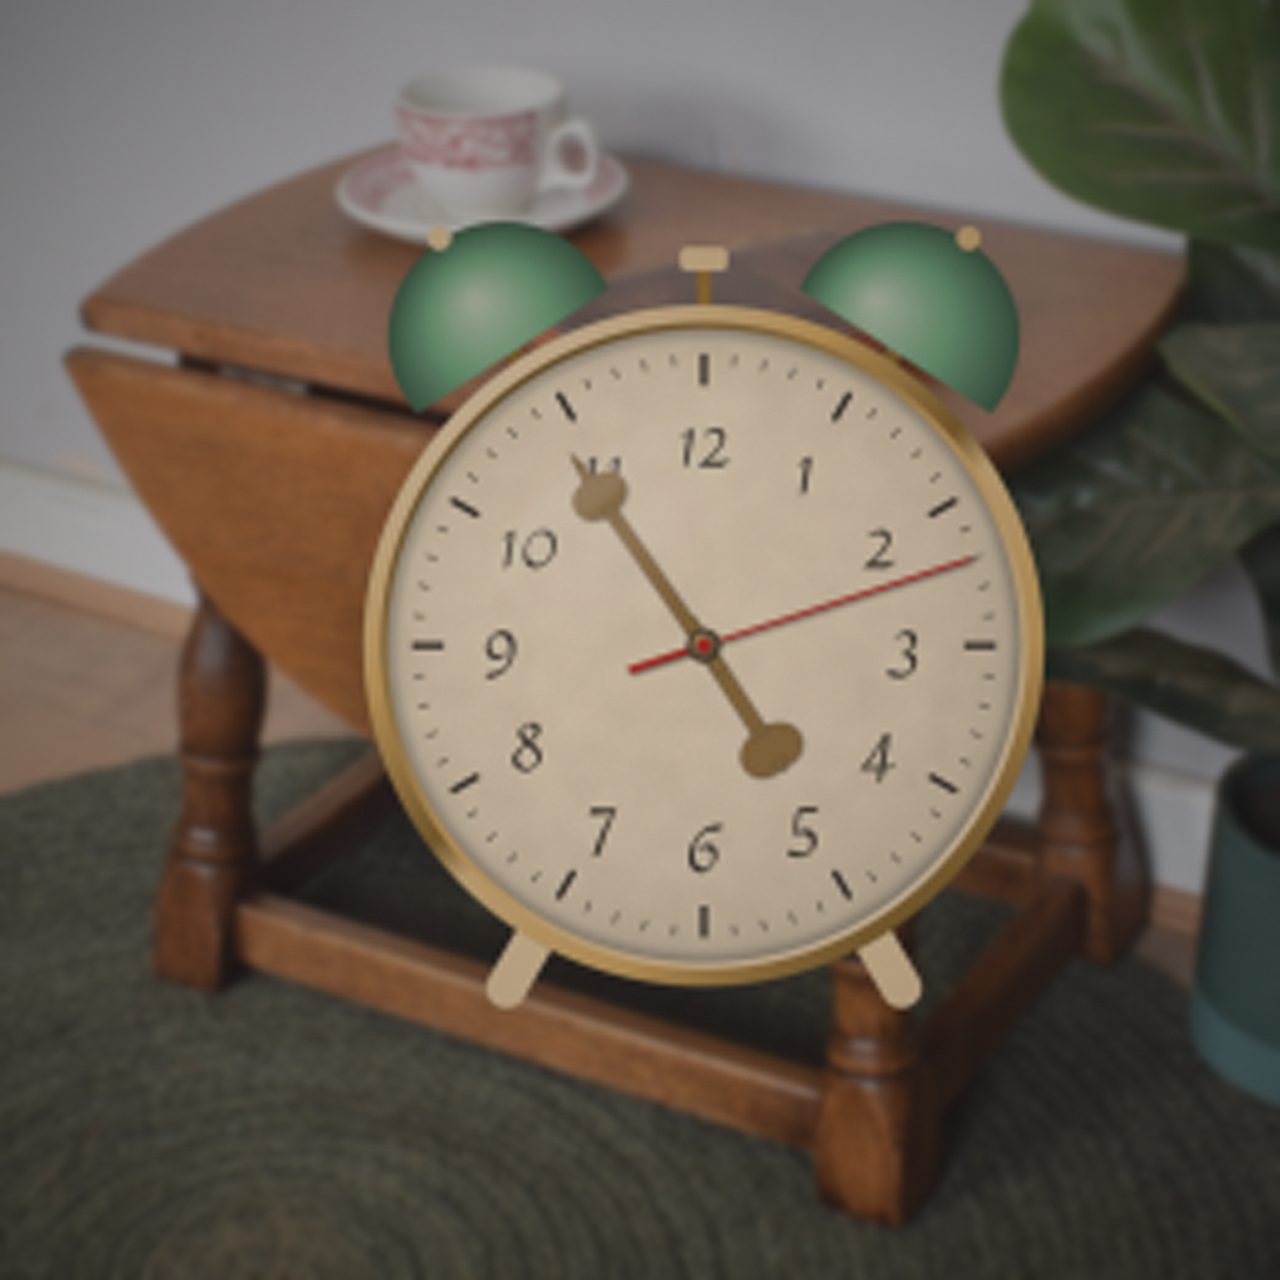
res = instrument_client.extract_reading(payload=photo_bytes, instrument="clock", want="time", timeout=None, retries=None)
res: 4:54:12
